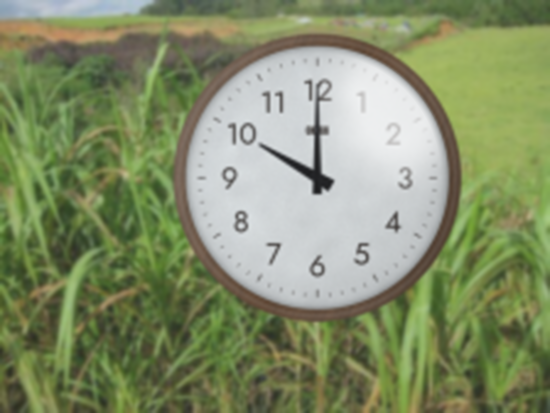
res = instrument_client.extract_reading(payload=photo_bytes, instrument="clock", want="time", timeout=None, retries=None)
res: 10:00
